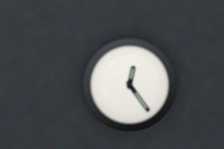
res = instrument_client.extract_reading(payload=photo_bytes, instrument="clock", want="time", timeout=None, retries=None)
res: 12:24
